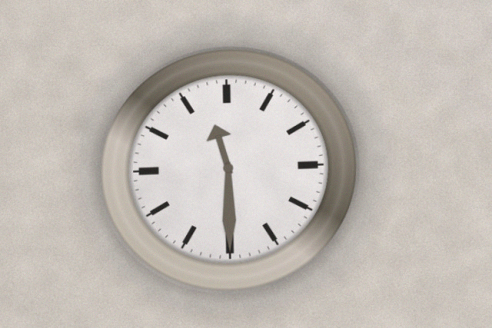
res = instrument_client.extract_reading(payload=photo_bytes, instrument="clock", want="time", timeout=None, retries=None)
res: 11:30
